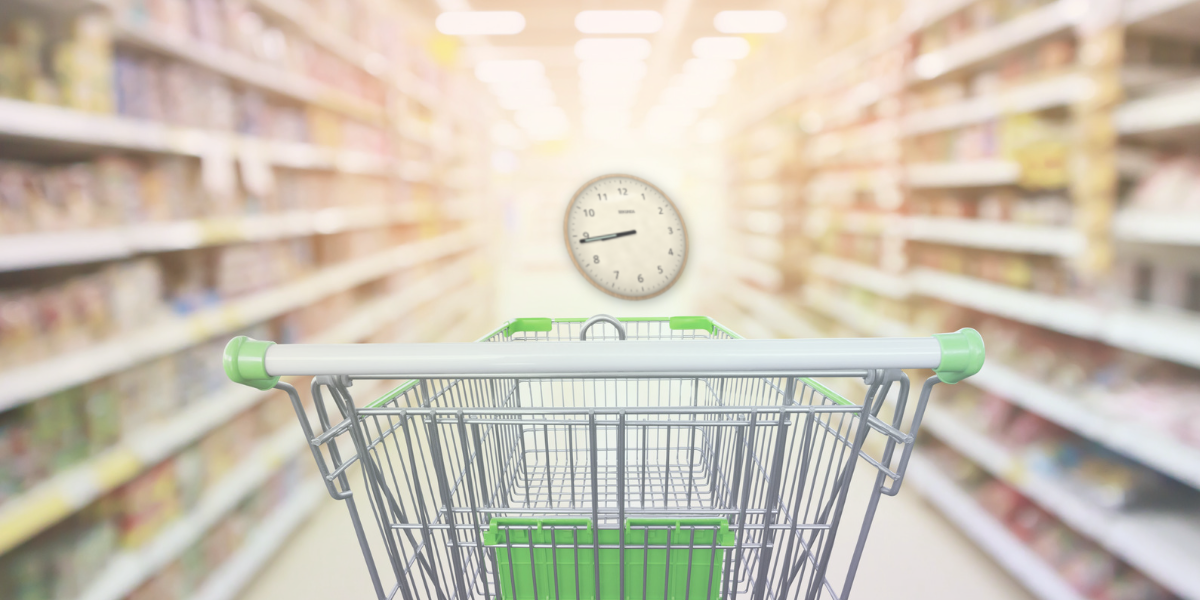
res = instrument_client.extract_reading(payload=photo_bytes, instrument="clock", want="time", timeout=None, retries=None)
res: 8:44
